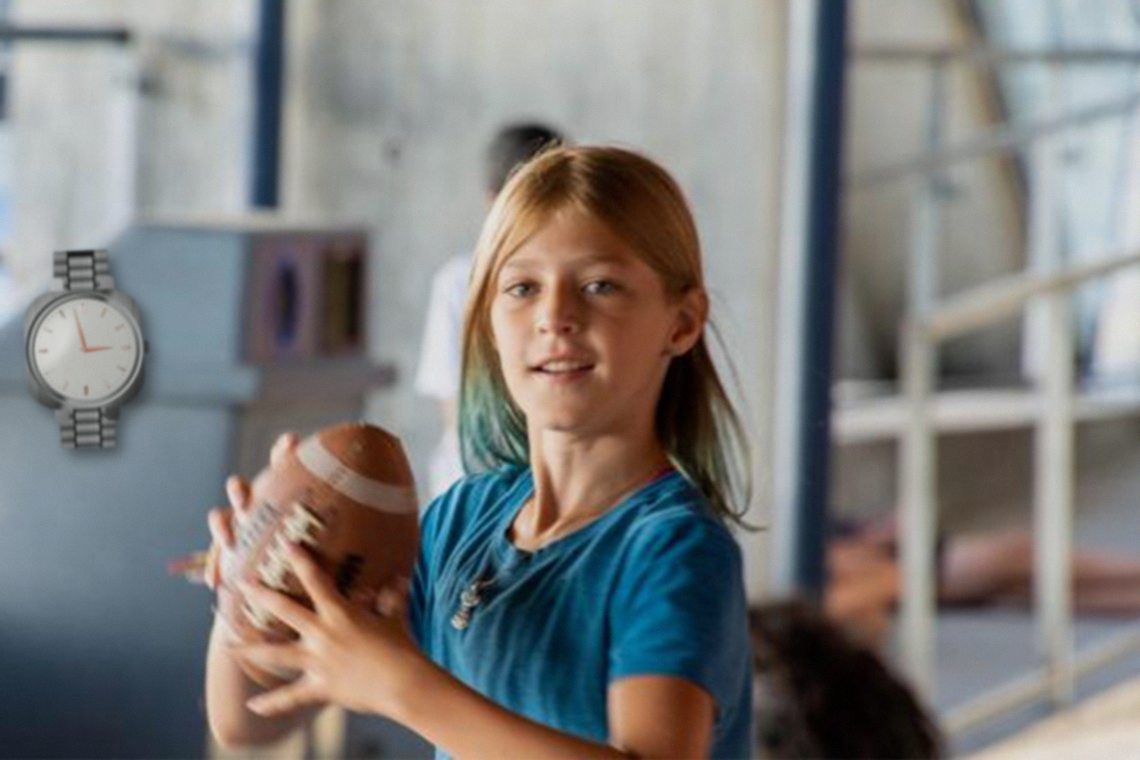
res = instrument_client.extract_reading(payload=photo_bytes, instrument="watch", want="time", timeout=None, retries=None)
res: 2:58
